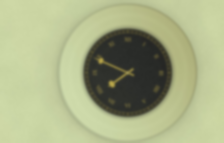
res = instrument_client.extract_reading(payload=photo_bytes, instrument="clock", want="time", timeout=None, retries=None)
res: 7:49
